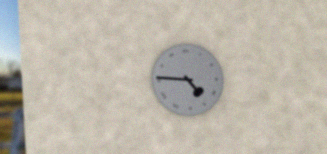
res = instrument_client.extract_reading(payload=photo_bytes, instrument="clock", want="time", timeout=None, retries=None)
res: 4:46
